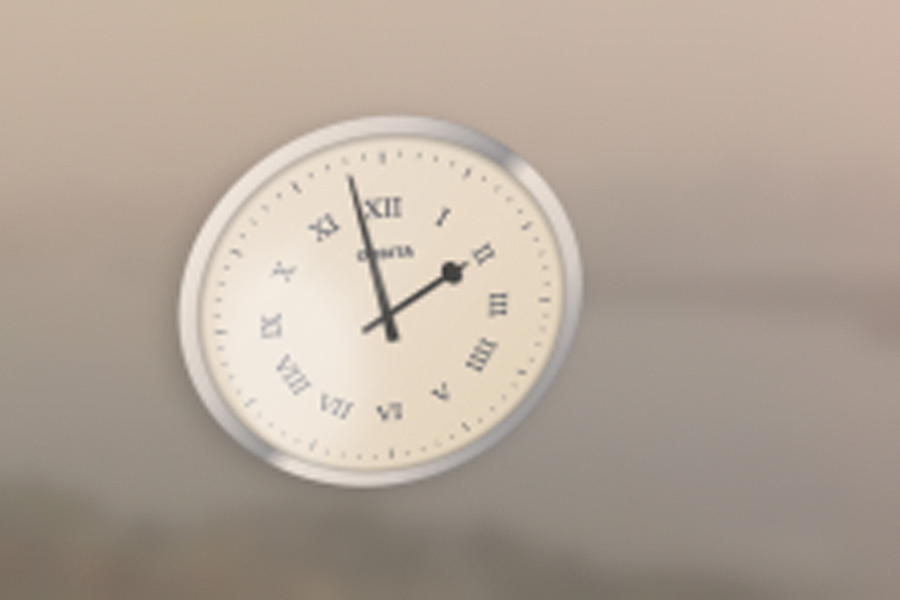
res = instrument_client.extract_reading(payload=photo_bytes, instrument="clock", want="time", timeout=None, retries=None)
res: 1:58
